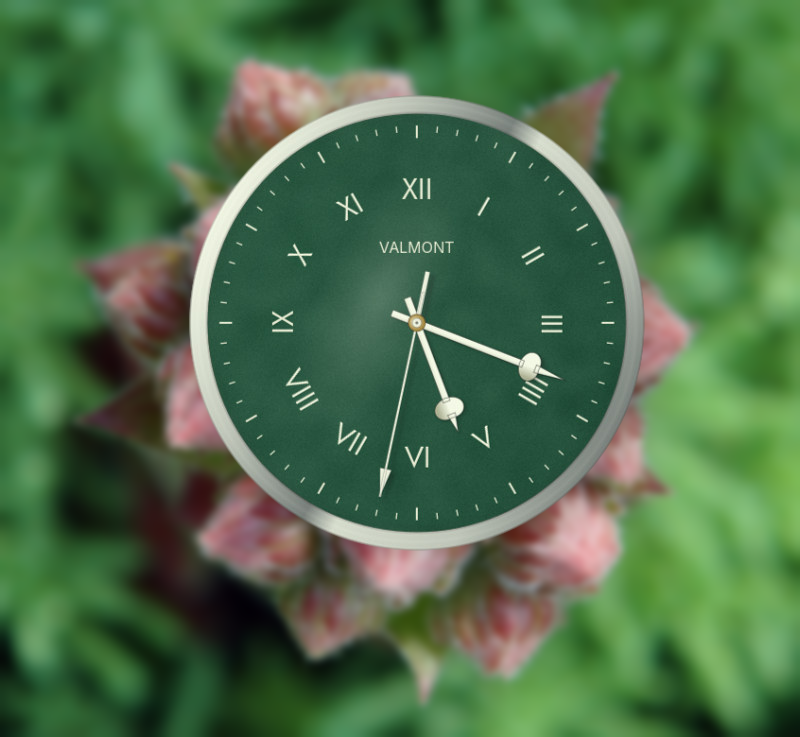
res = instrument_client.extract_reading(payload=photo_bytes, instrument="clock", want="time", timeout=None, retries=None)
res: 5:18:32
